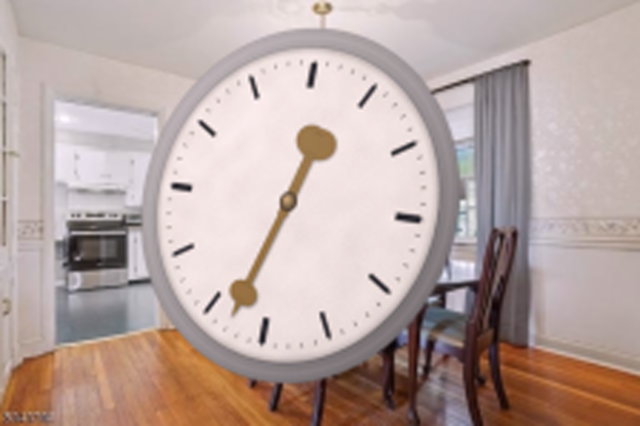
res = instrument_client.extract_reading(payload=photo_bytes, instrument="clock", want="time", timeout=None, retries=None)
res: 12:33
